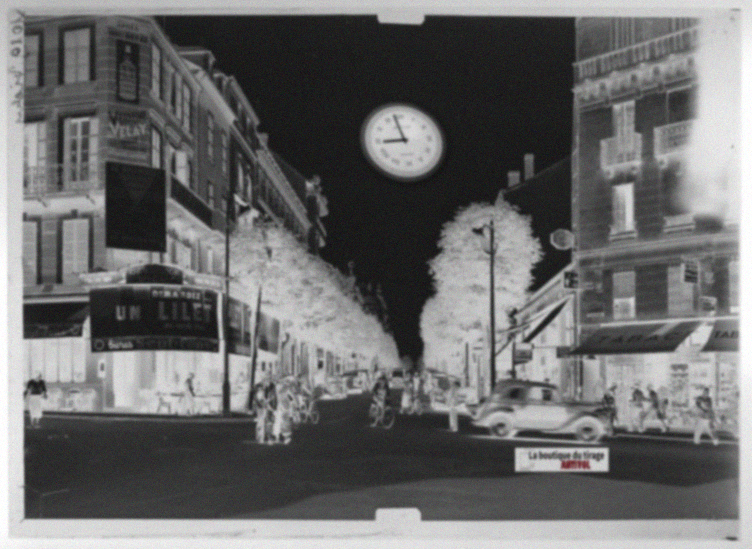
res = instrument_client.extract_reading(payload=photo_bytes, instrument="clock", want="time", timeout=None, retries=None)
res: 8:58
